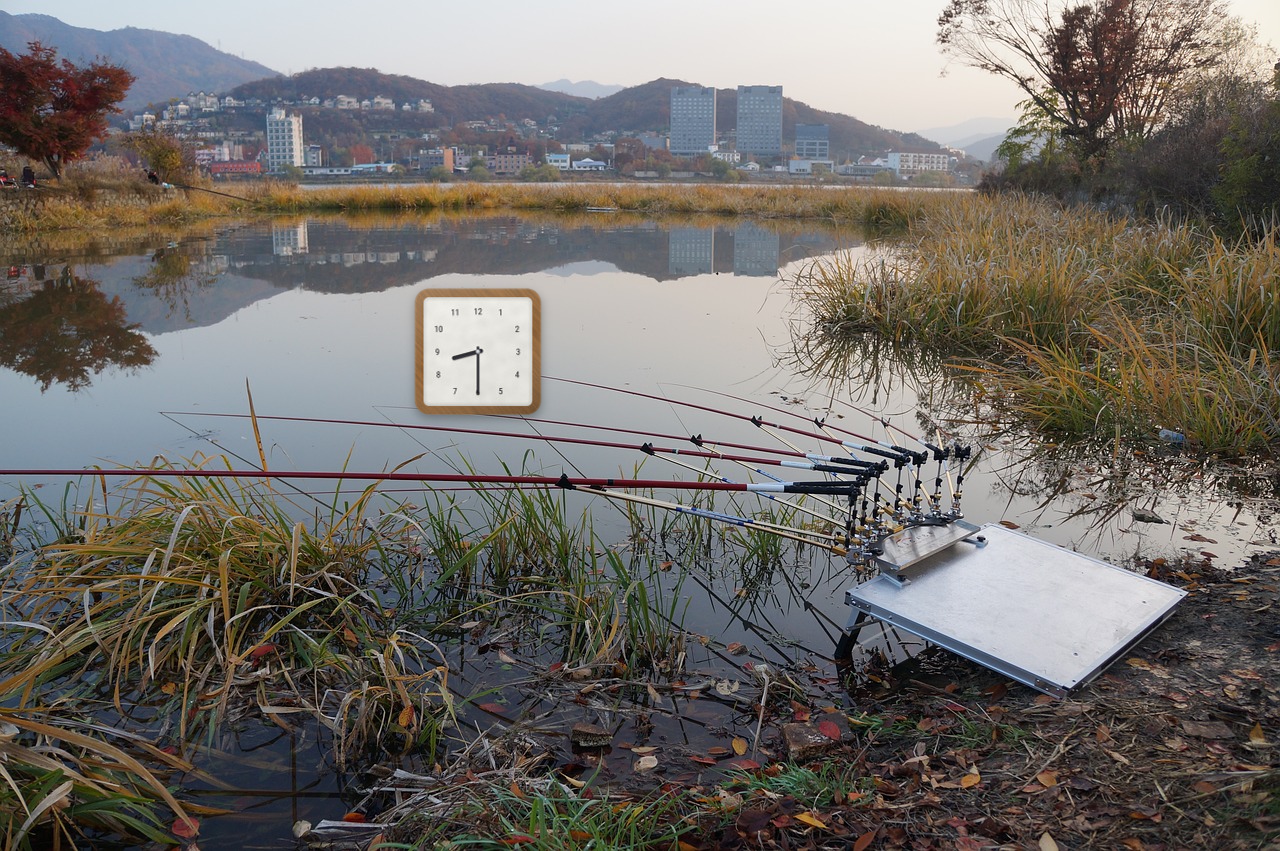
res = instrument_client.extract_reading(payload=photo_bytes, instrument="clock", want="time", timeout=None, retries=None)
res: 8:30
